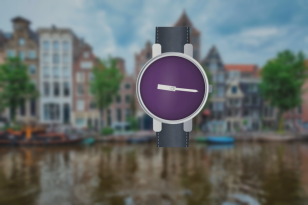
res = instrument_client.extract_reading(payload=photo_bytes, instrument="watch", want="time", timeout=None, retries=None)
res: 9:16
